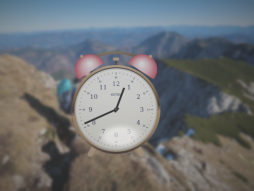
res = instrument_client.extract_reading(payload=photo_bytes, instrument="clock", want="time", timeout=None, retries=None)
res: 12:41
